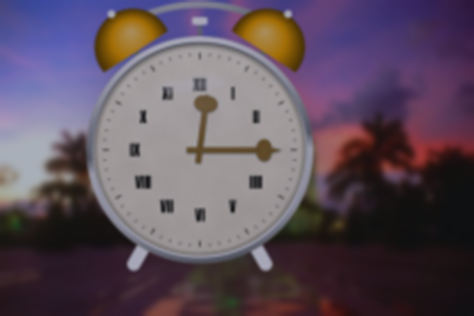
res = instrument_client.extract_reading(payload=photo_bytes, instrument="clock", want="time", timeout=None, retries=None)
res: 12:15
